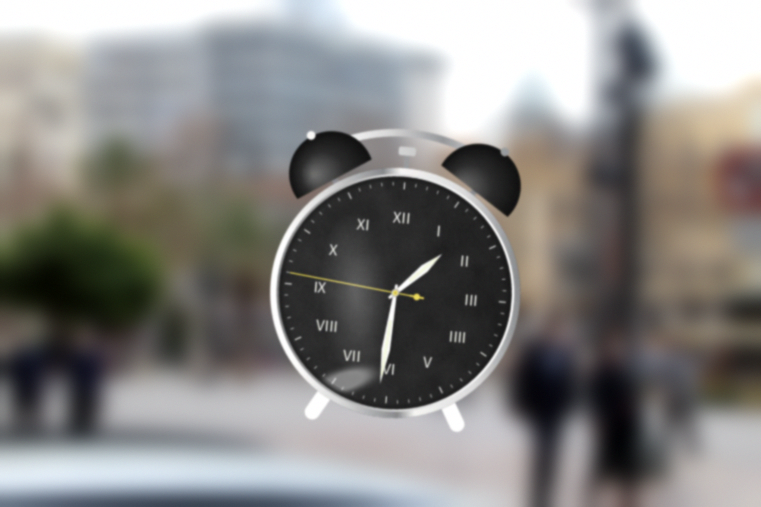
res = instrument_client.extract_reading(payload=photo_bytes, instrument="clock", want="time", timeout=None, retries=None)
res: 1:30:46
